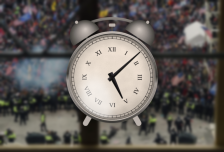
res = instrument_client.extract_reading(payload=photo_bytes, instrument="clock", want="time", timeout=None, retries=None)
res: 5:08
